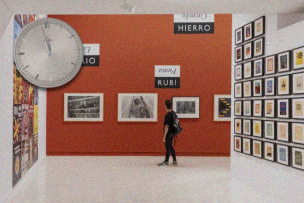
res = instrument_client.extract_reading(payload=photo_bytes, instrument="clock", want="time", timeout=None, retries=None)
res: 11:58
